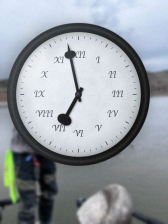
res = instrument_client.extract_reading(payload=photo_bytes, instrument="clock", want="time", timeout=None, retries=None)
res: 6:58
